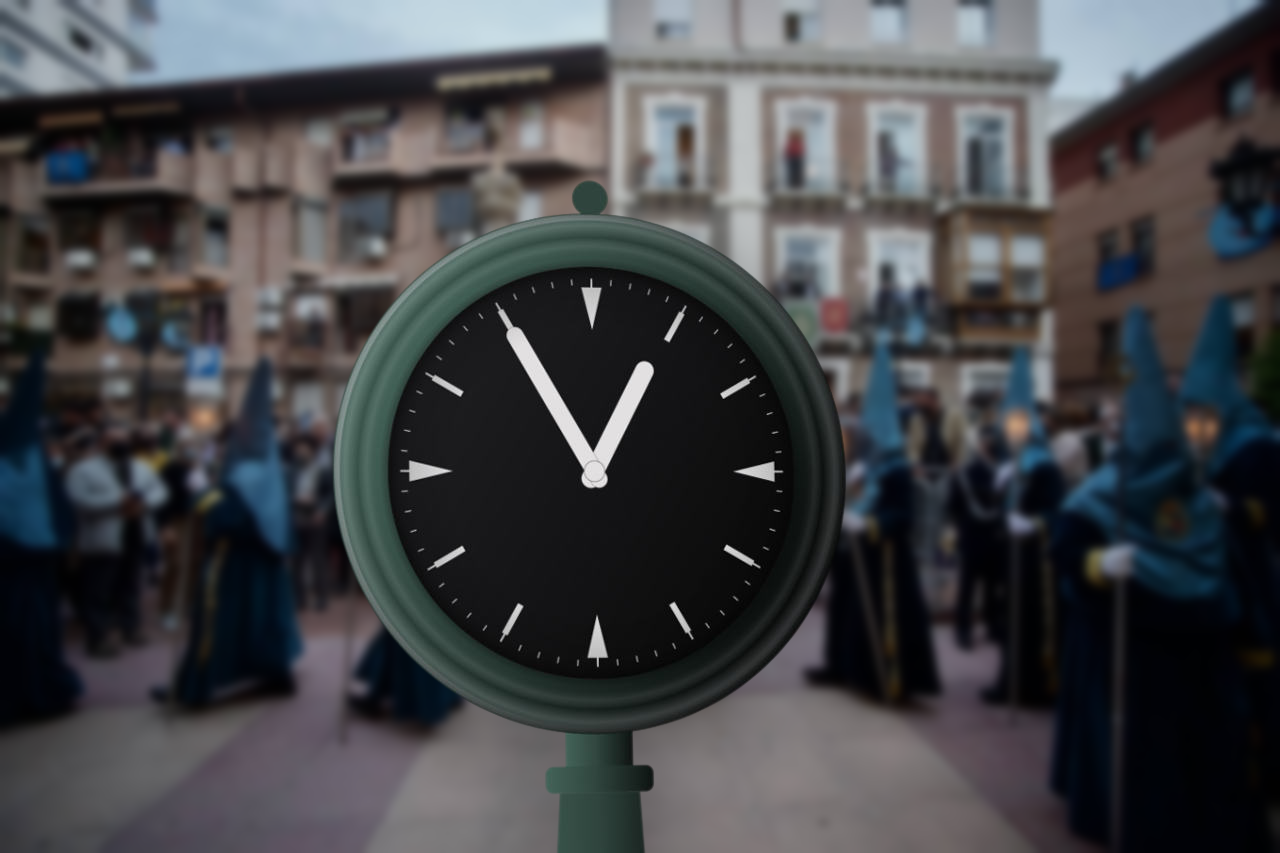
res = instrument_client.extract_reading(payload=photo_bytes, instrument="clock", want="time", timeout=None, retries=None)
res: 12:55
